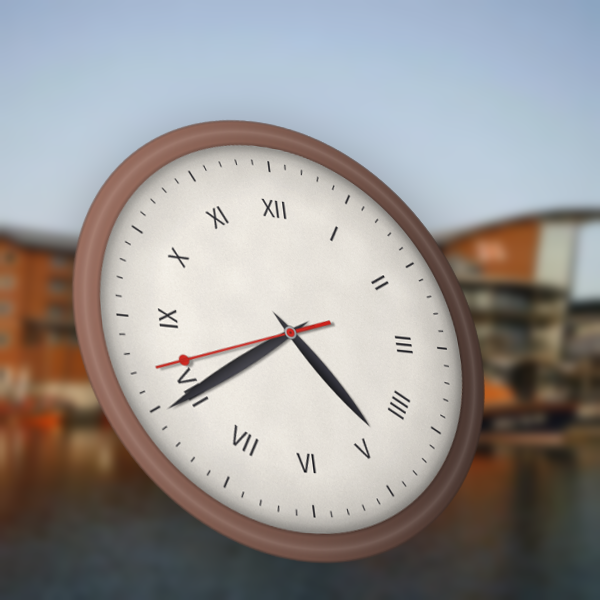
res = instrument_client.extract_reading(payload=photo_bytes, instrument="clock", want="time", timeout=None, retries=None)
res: 4:39:42
